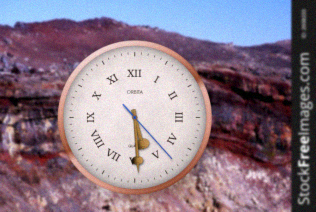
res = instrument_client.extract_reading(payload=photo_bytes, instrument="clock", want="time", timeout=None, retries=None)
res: 5:29:23
